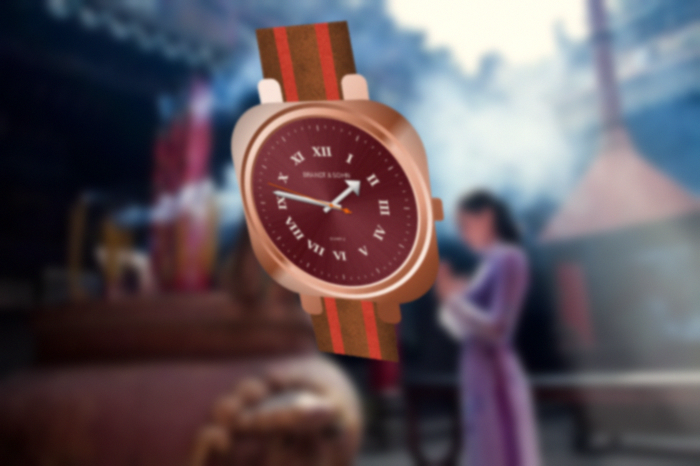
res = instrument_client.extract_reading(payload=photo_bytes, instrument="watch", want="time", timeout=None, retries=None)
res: 1:46:48
